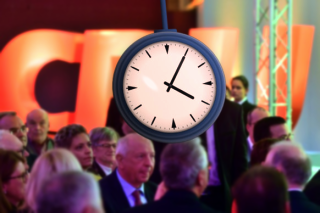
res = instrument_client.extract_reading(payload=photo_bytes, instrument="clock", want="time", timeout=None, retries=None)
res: 4:05
